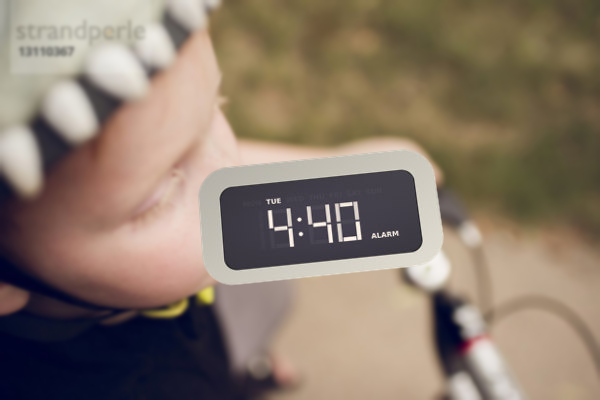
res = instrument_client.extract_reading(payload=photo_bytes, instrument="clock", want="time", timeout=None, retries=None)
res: 4:40
